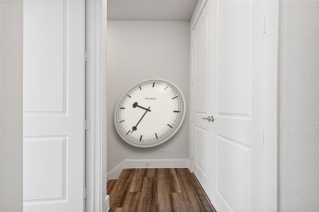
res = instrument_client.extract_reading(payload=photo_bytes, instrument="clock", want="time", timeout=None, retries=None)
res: 9:34
